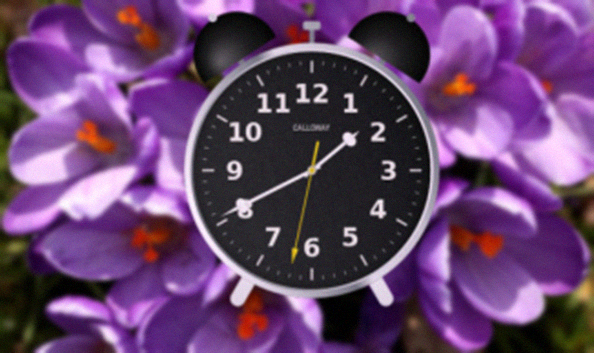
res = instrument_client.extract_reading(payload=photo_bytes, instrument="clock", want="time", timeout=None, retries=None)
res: 1:40:32
